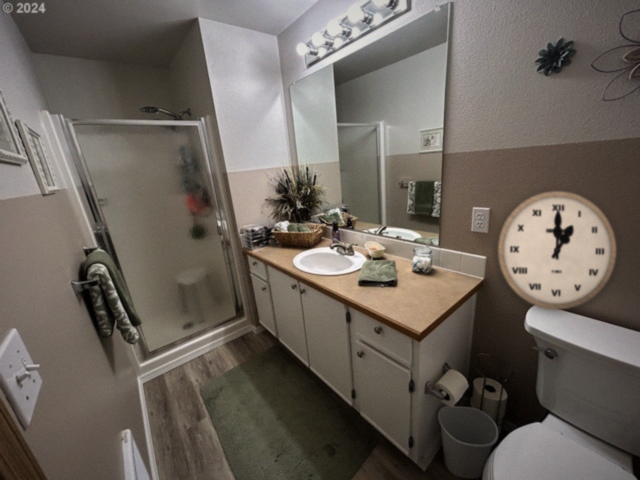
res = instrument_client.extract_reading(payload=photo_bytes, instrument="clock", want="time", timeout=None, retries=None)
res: 1:00
